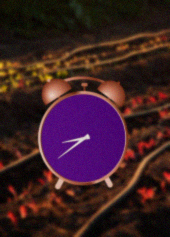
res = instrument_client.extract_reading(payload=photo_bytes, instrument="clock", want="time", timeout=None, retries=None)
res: 8:39
